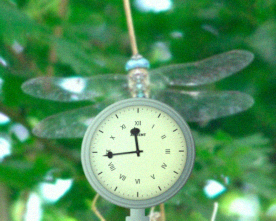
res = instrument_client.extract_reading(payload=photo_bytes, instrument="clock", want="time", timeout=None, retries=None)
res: 11:44
